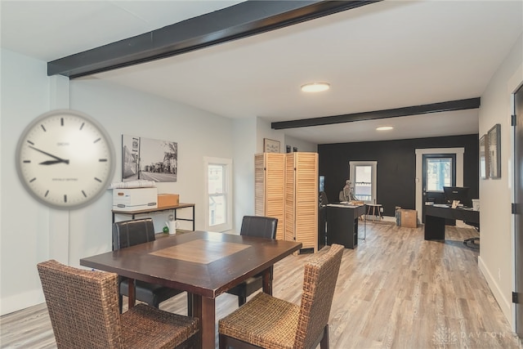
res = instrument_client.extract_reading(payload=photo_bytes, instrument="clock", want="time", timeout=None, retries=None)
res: 8:49
